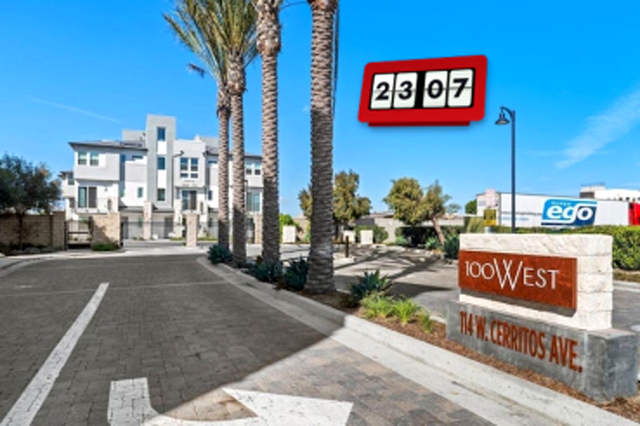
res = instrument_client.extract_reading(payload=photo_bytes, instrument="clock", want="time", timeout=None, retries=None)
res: 23:07
